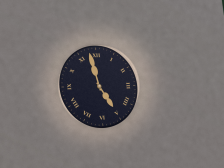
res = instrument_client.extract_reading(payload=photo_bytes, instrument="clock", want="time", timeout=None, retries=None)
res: 4:58
